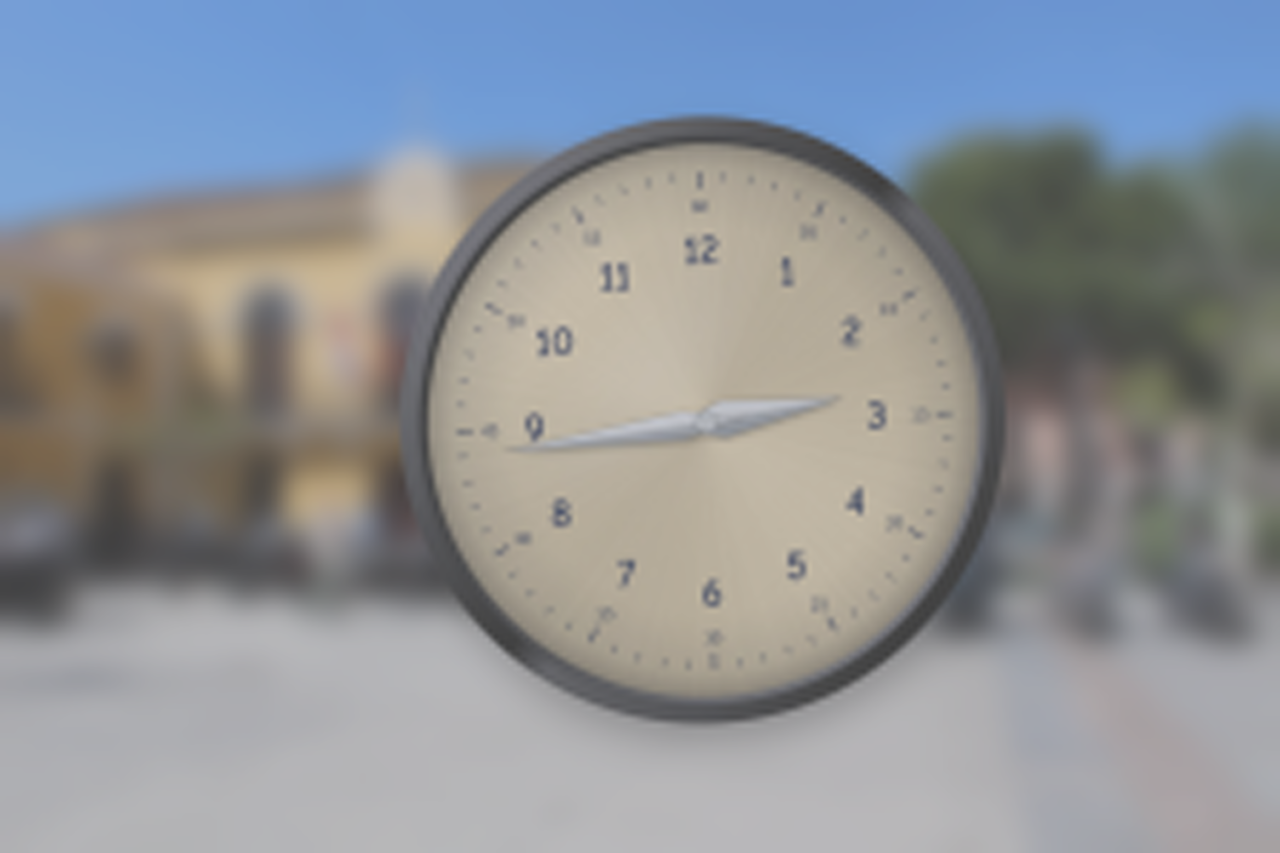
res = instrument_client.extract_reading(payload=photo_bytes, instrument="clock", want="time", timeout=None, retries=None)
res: 2:44
